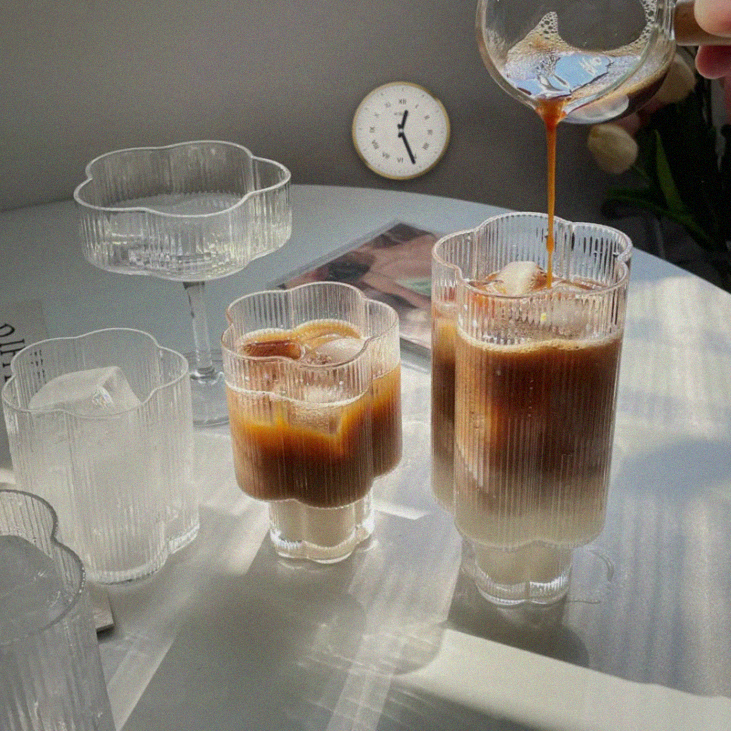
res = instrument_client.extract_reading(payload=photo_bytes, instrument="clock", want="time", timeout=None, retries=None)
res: 12:26
